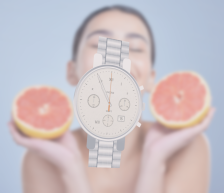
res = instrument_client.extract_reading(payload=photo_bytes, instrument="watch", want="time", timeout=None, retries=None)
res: 10:55
